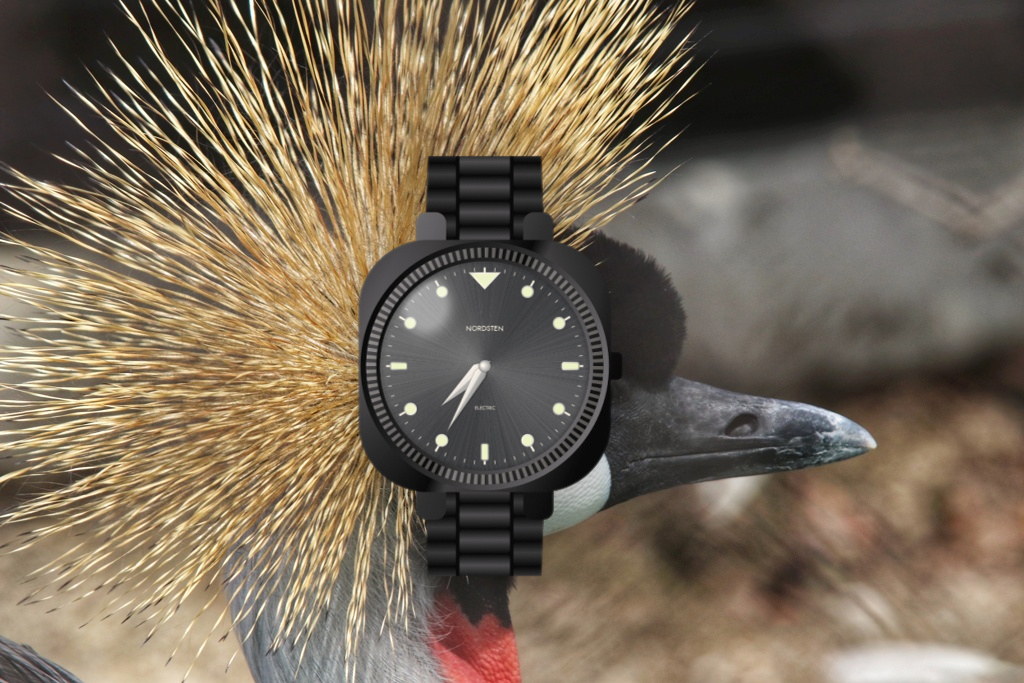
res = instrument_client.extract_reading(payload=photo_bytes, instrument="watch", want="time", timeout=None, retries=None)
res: 7:35
